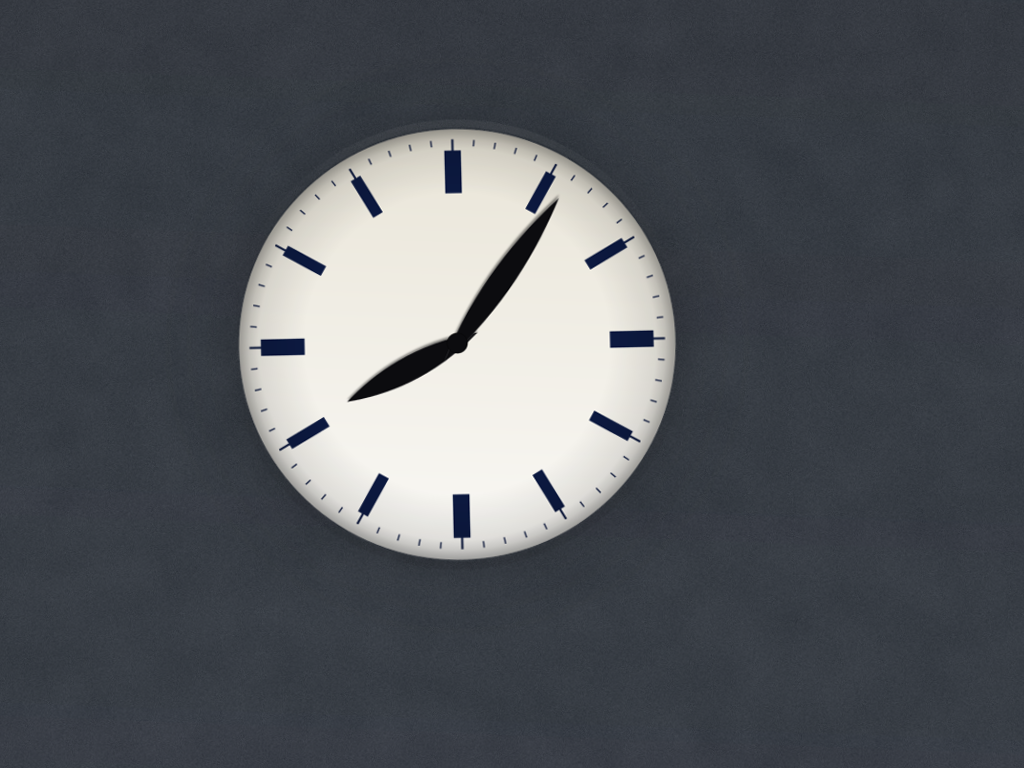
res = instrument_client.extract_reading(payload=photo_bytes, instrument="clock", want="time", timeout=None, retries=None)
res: 8:06
